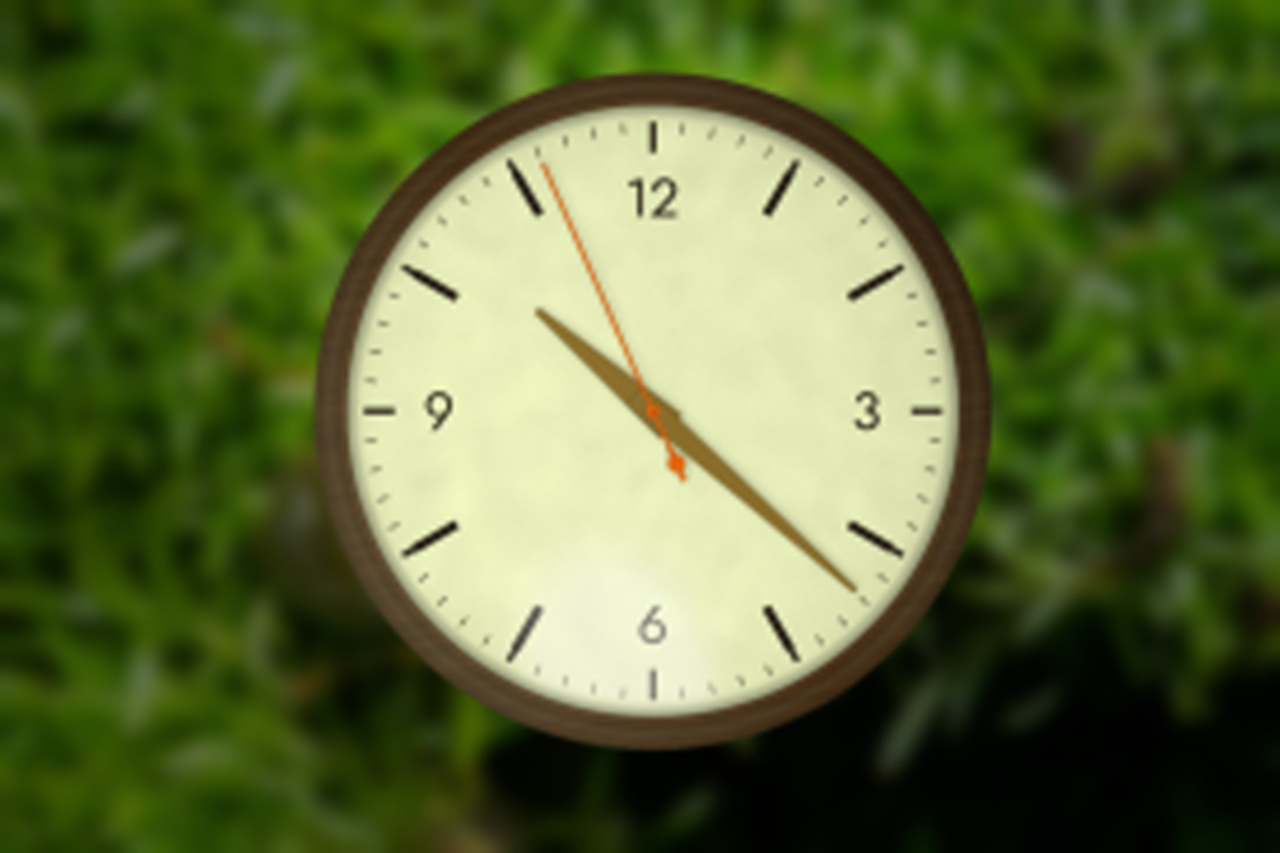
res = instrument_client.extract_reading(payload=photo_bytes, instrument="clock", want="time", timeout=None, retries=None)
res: 10:21:56
